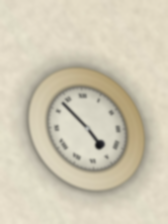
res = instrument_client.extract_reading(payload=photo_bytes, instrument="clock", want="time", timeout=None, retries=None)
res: 4:53
